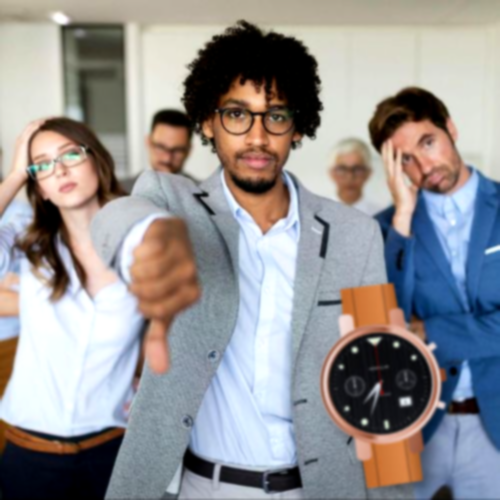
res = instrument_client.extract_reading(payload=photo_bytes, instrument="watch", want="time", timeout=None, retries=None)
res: 7:34
